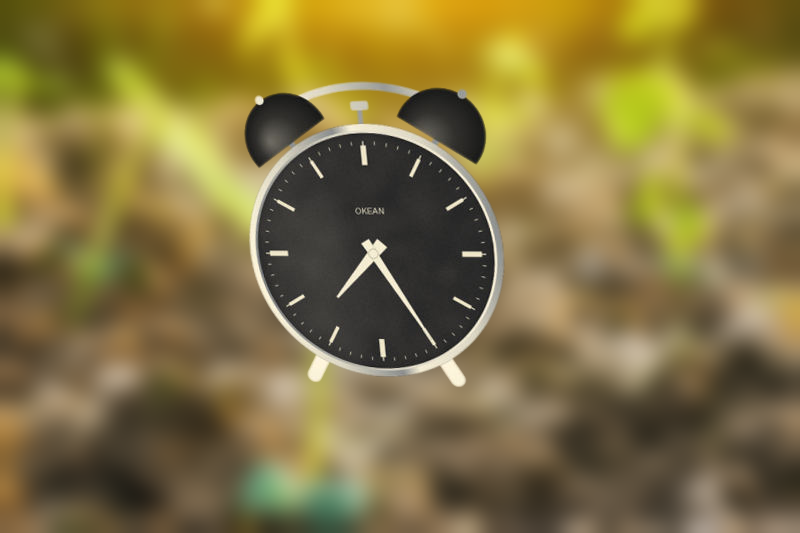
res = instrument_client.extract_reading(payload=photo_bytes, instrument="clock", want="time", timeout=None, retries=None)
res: 7:25
